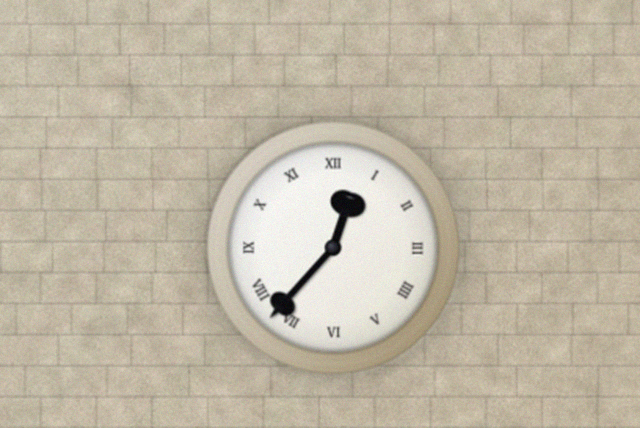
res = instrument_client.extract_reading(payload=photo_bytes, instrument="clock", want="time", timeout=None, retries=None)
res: 12:37
